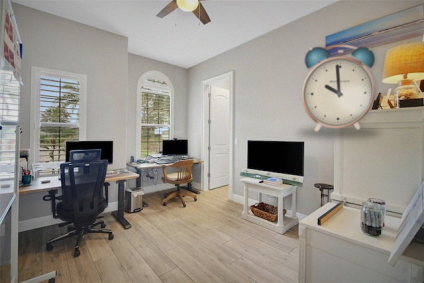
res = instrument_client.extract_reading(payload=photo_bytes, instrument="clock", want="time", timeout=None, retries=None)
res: 9:59
